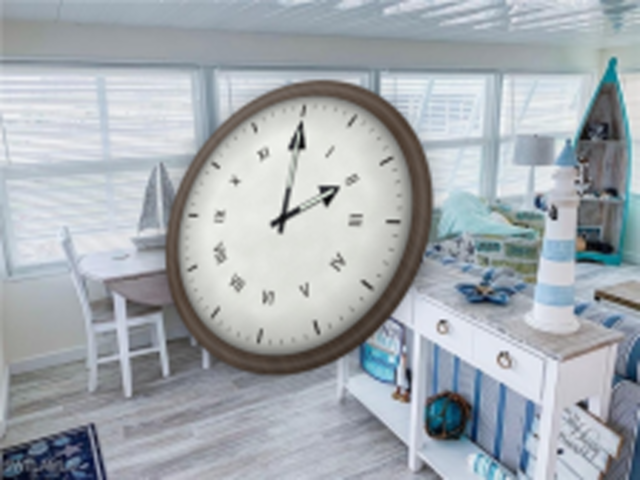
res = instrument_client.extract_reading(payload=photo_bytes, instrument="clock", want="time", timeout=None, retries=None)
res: 2:00
